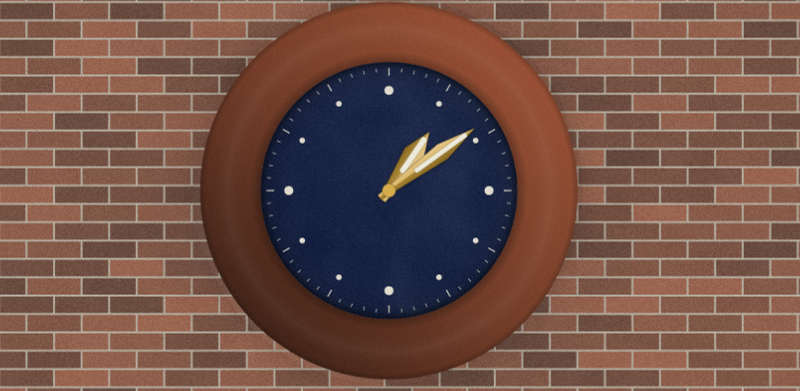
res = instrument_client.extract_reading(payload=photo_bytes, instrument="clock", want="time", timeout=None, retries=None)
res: 1:09
